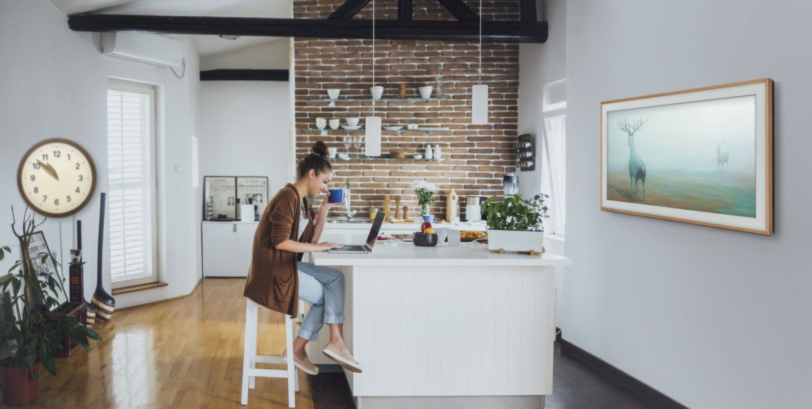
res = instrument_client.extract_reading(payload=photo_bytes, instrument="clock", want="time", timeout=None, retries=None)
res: 10:52
